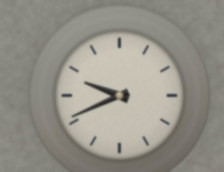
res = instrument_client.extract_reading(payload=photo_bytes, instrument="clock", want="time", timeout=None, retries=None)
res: 9:41
